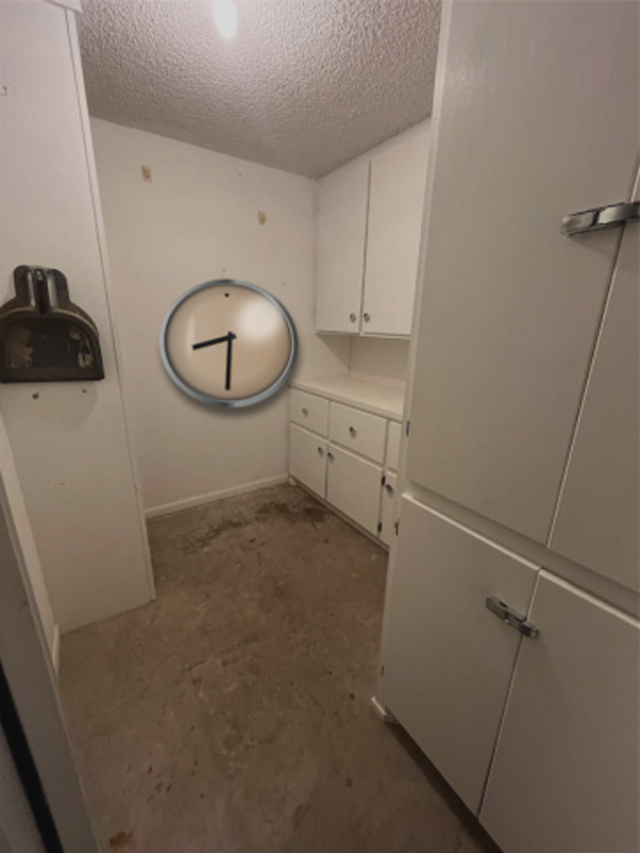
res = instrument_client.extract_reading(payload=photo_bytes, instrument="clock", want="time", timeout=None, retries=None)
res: 8:31
